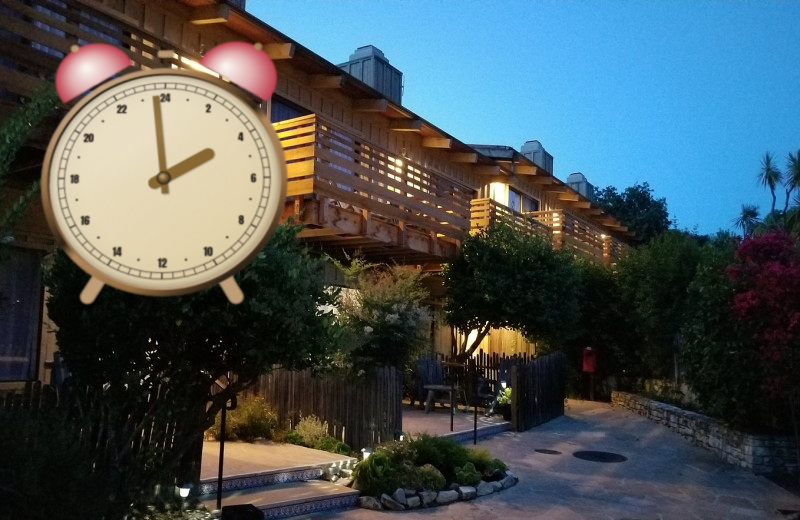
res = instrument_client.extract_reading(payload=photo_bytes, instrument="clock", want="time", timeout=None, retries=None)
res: 3:59
